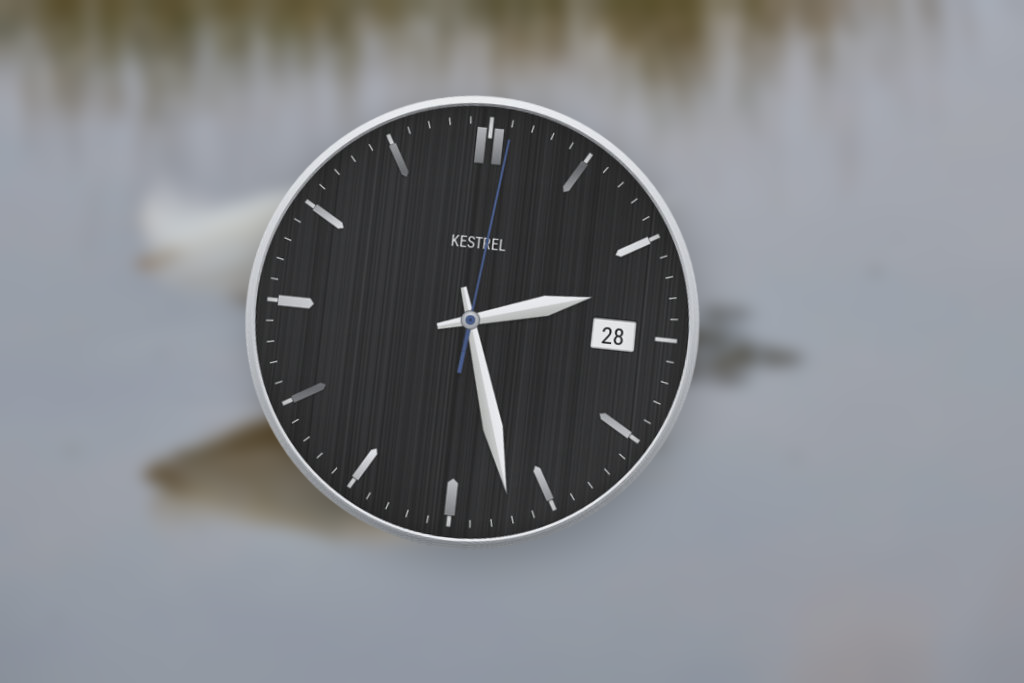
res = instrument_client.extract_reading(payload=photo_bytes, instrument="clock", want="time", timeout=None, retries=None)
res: 2:27:01
